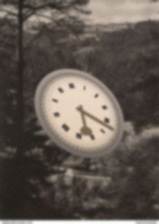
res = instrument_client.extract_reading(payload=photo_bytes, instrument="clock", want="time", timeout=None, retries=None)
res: 6:22
